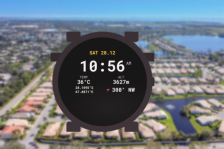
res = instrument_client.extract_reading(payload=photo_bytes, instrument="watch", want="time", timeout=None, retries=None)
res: 10:56
